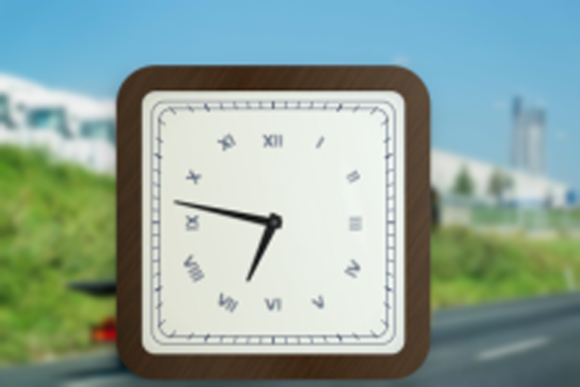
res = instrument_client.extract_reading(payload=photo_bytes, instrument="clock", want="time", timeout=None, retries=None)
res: 6:47
